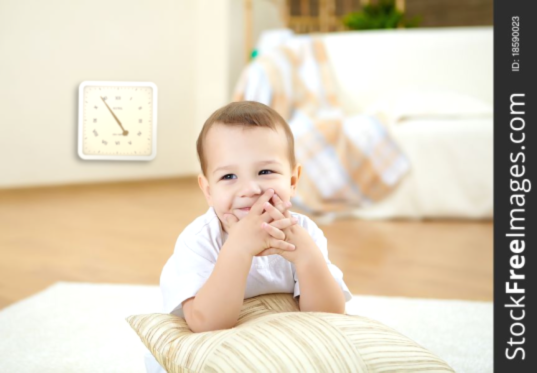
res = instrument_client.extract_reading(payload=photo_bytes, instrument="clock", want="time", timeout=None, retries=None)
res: 4:54
